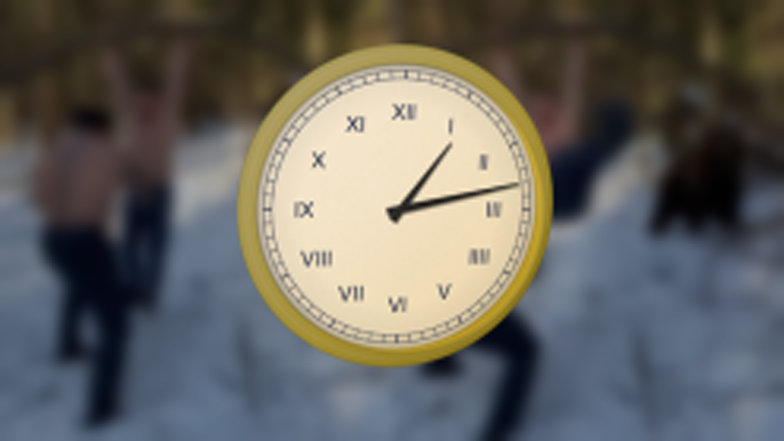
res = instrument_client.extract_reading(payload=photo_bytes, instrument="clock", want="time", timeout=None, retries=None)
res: 1:13
